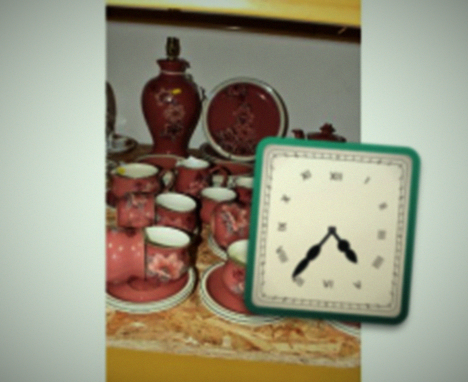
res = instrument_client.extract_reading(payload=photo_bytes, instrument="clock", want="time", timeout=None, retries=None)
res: 4:36
